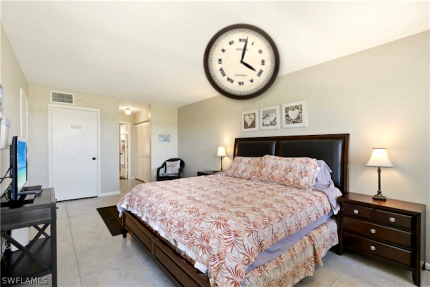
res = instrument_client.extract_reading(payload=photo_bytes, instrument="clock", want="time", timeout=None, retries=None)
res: 4:02
